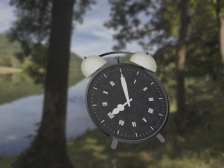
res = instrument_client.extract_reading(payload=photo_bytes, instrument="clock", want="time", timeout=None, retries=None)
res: 8:00
